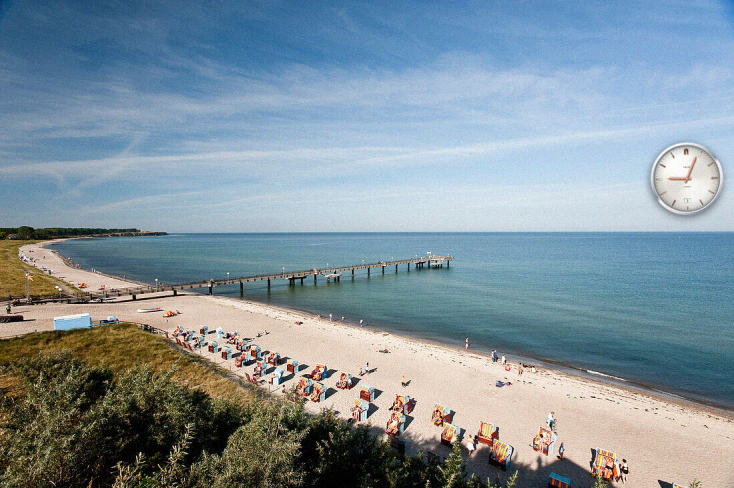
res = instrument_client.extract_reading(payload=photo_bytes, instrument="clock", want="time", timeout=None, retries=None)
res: 9:04
